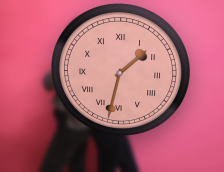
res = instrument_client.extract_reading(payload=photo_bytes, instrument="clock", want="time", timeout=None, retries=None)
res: 1:32
